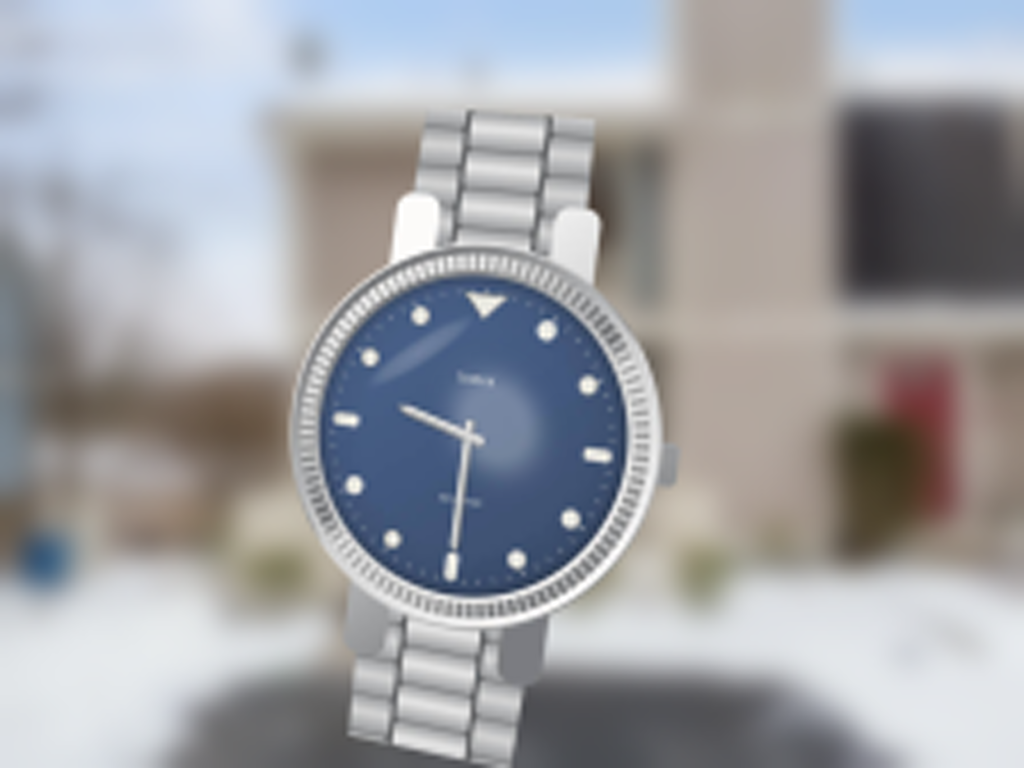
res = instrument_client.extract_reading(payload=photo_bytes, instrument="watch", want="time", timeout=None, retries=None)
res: 9:30
